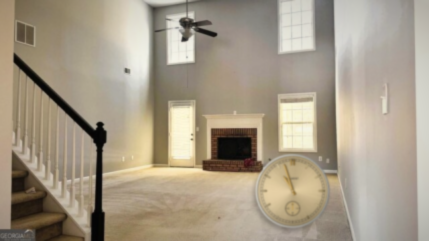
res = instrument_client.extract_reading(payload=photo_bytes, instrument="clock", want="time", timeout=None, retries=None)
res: 10:57
